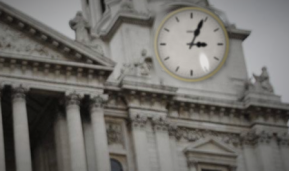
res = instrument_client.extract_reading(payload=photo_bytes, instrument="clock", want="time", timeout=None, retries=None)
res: 3:04
